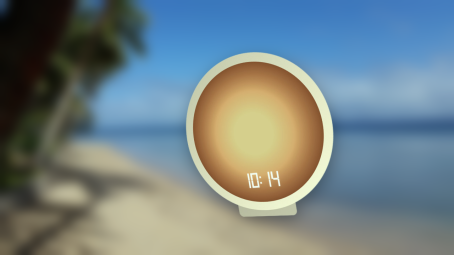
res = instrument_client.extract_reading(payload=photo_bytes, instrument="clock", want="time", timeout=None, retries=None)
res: 10:14
